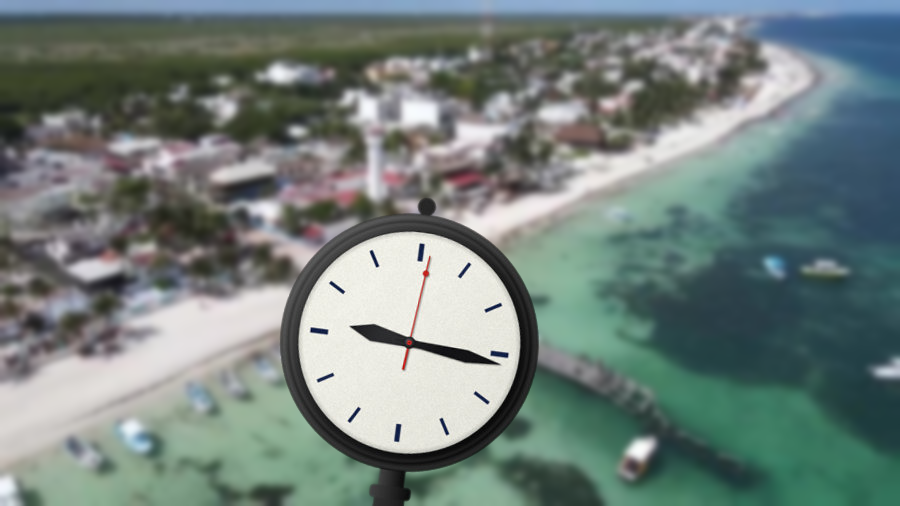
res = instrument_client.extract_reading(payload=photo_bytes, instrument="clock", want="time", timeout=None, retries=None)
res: 9:16:01
